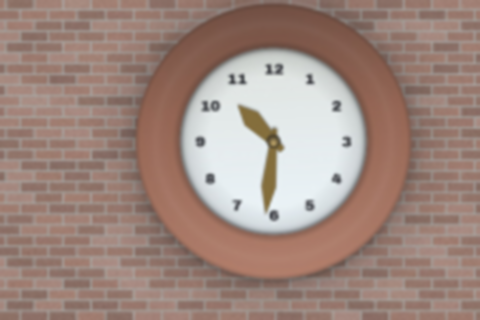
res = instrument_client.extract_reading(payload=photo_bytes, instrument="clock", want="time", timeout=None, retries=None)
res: 10:31
